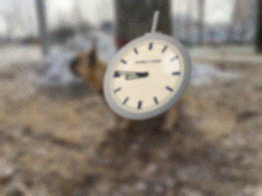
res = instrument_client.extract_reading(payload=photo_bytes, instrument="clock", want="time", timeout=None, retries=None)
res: 8:46
